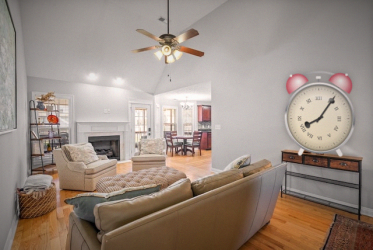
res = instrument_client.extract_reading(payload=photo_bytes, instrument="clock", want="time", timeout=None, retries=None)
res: 8:06
